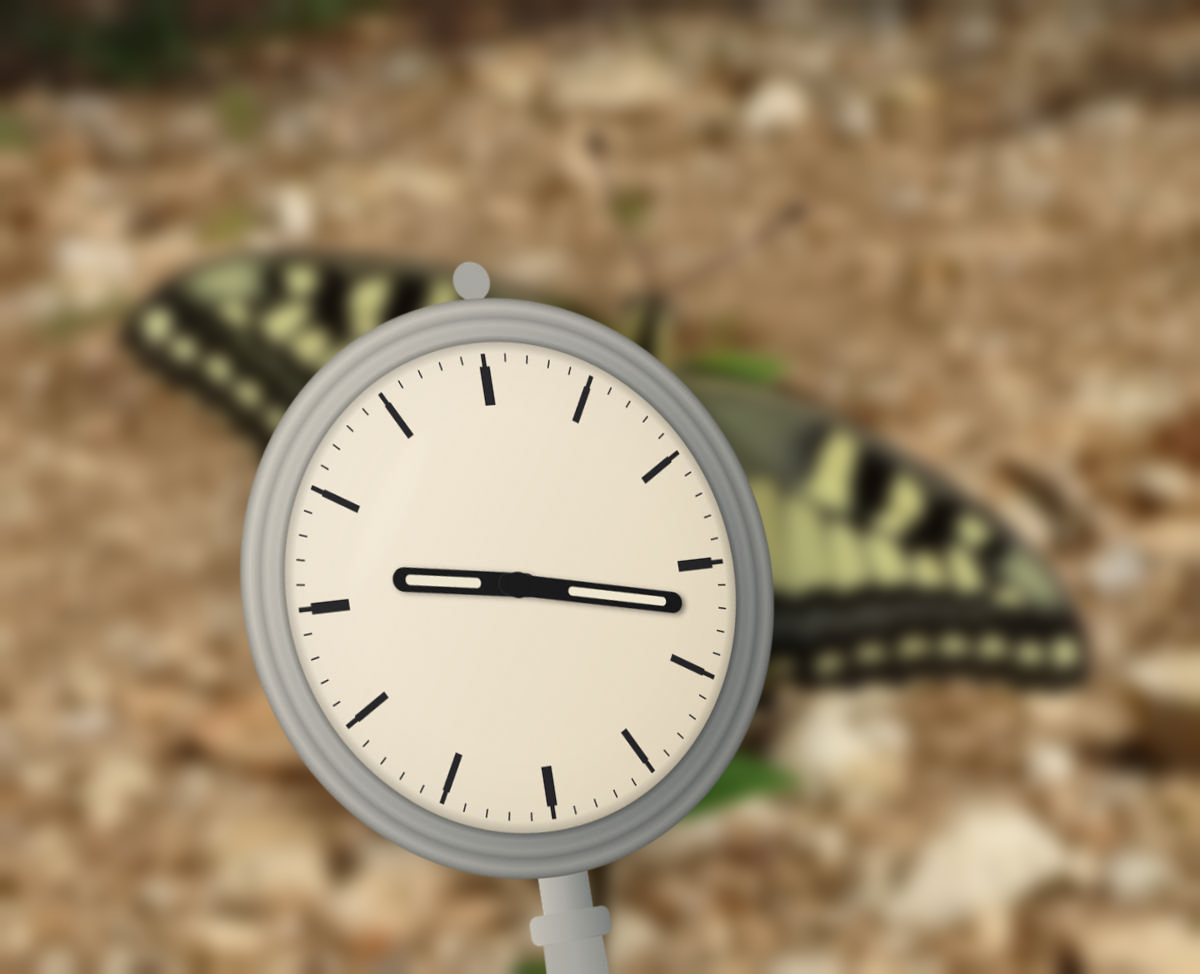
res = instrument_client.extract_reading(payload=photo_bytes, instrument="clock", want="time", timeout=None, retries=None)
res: 9:17
